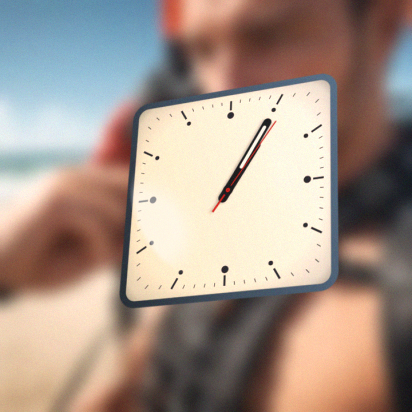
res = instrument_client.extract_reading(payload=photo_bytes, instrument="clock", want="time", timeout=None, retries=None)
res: 1:05:06
